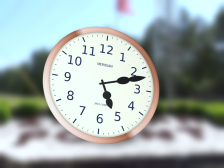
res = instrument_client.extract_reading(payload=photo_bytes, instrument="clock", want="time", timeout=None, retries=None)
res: 5:12
